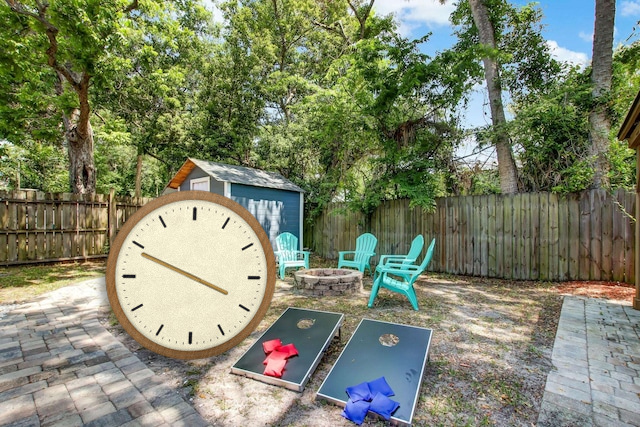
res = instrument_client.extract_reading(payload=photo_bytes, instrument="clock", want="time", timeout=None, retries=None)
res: 3:49
